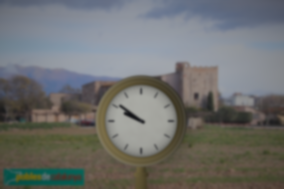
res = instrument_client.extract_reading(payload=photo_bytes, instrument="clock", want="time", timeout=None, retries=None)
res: 9:51
